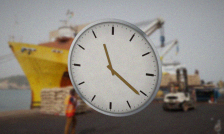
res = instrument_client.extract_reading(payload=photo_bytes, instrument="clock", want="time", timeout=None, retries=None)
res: 11:21
